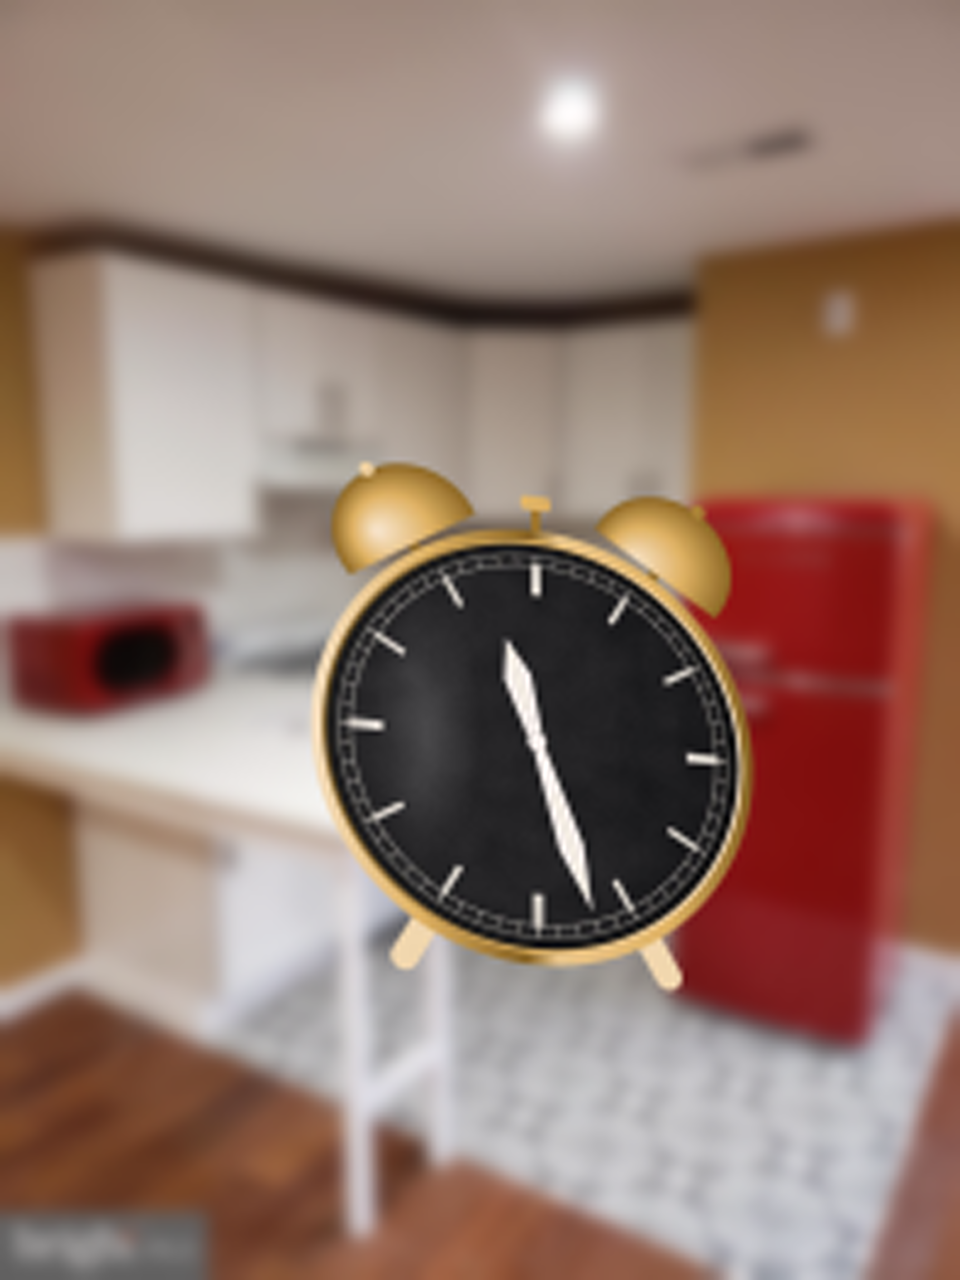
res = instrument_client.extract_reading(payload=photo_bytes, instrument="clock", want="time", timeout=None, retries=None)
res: 11:27
